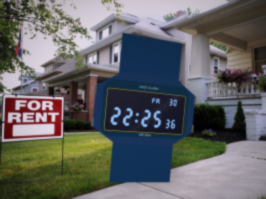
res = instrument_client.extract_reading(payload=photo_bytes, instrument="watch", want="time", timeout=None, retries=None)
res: 22:25
